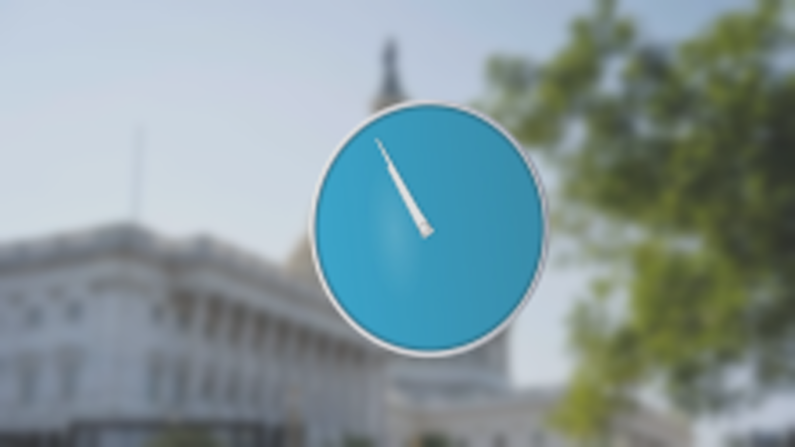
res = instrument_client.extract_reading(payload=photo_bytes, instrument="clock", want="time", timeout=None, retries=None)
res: 10:55
